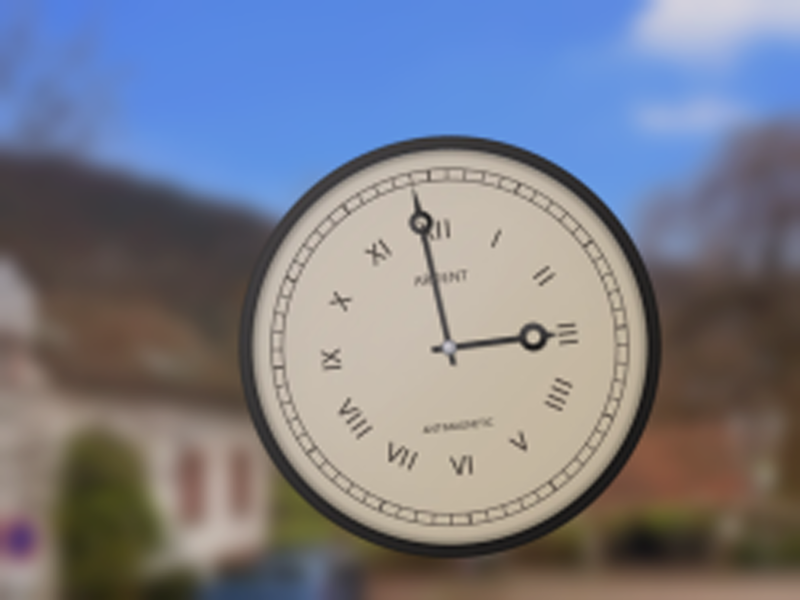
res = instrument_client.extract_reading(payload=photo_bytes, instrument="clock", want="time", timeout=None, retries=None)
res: 2:59
